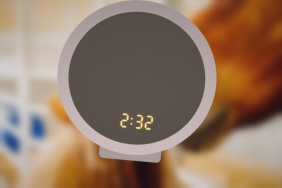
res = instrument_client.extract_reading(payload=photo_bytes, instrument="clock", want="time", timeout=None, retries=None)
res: 2:32
